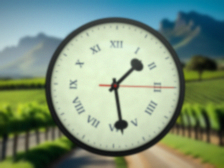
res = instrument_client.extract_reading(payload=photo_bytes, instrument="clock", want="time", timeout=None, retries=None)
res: 1:28:15
